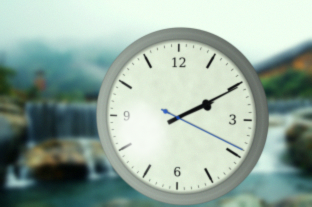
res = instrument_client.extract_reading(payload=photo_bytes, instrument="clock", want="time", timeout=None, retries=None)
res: 2:10:19
